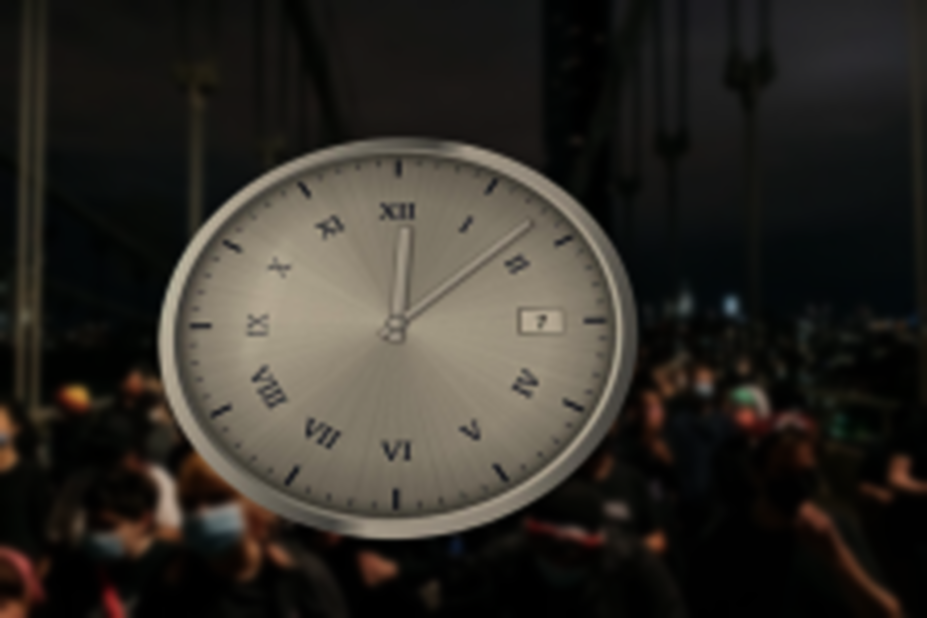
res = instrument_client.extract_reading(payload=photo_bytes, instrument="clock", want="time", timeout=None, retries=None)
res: 12:08
